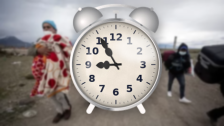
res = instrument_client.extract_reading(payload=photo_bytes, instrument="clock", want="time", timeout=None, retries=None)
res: 8:55
